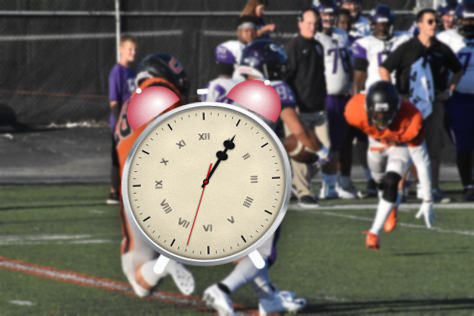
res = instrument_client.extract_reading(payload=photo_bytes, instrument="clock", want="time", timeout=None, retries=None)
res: 1:05:33
